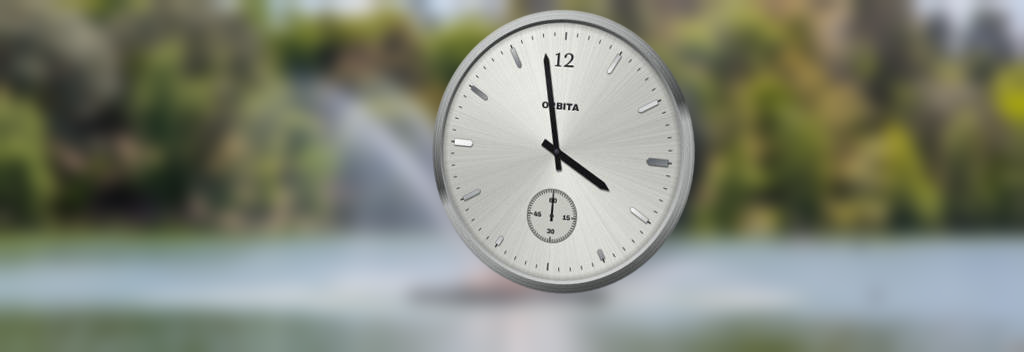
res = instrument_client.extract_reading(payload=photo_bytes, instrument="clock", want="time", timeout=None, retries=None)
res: 3:58
